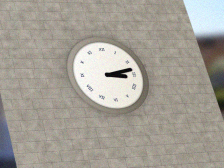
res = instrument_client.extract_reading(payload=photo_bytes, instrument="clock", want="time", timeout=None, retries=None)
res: 3:13
